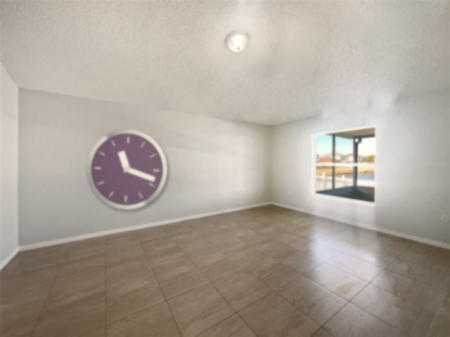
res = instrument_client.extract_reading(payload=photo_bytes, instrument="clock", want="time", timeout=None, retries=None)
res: 11:18
